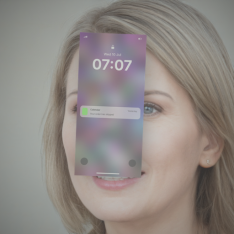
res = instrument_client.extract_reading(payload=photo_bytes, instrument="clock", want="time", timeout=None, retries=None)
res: 7:07
